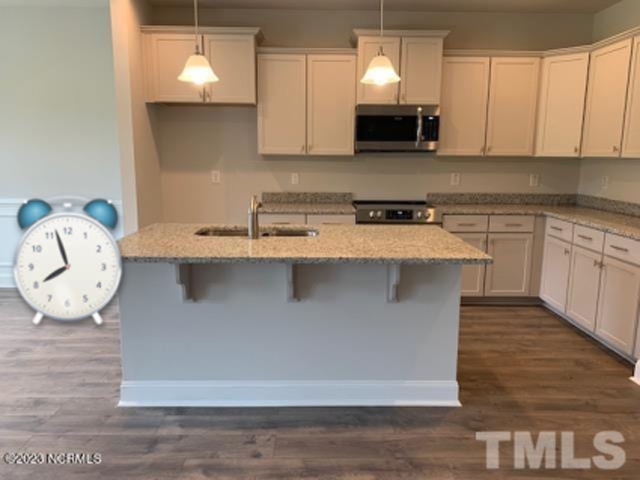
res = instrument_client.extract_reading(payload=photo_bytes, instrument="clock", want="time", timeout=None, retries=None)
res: 7:57
